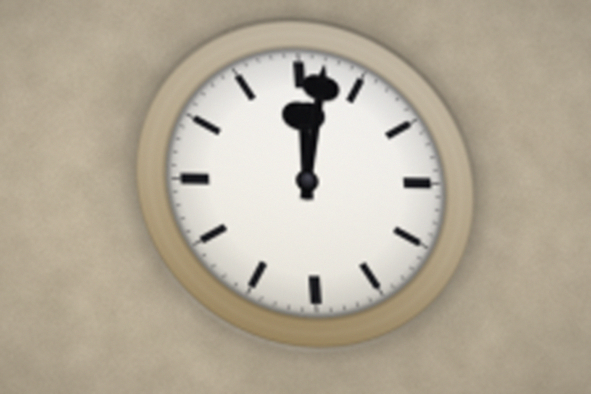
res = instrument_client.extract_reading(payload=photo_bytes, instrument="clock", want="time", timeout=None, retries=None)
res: 12:02
